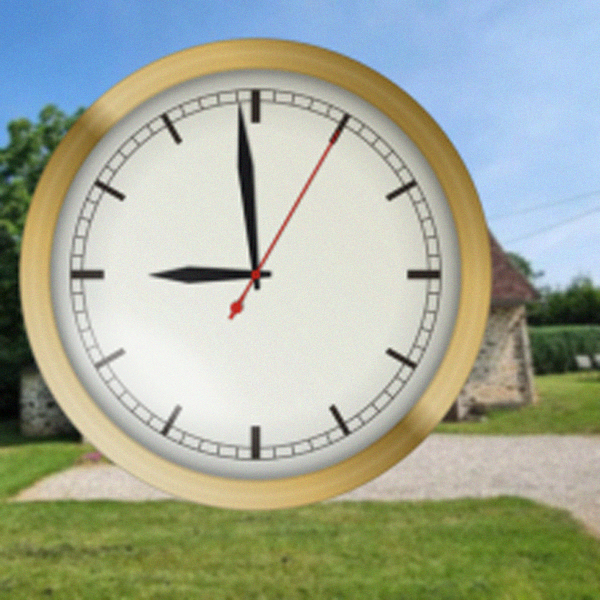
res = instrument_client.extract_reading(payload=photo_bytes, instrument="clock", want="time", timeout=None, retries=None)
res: 8:59:05
